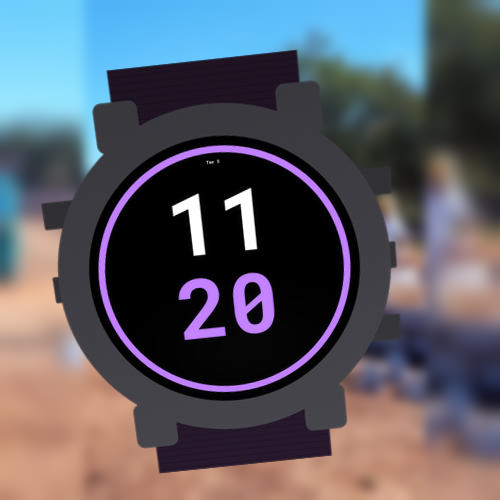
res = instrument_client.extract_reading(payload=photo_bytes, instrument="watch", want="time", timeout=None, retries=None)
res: 11:20
